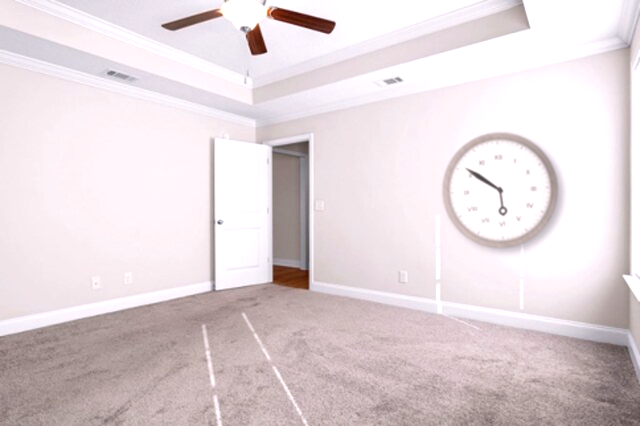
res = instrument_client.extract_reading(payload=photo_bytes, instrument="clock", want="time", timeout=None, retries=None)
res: 5:51
